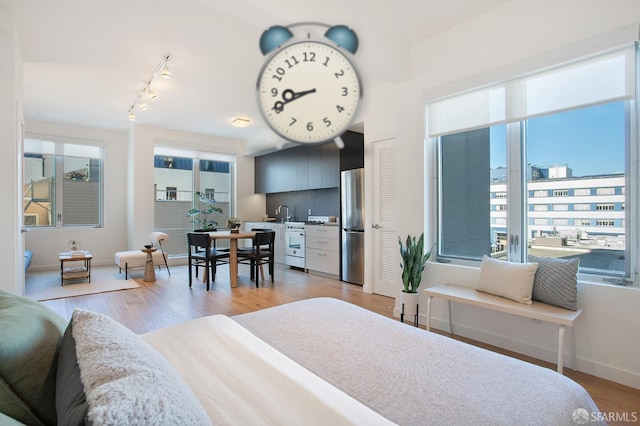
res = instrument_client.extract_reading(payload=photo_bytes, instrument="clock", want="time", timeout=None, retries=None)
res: 8:41
